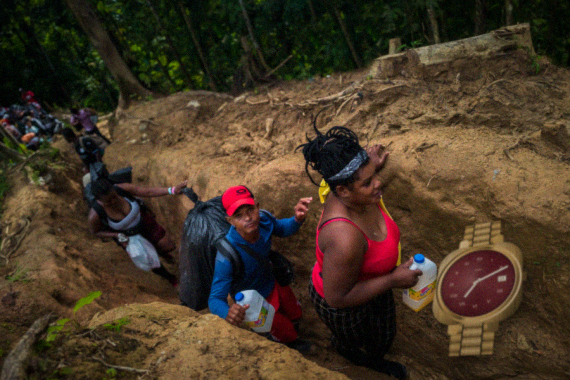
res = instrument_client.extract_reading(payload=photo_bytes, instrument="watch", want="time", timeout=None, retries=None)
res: 7:11
